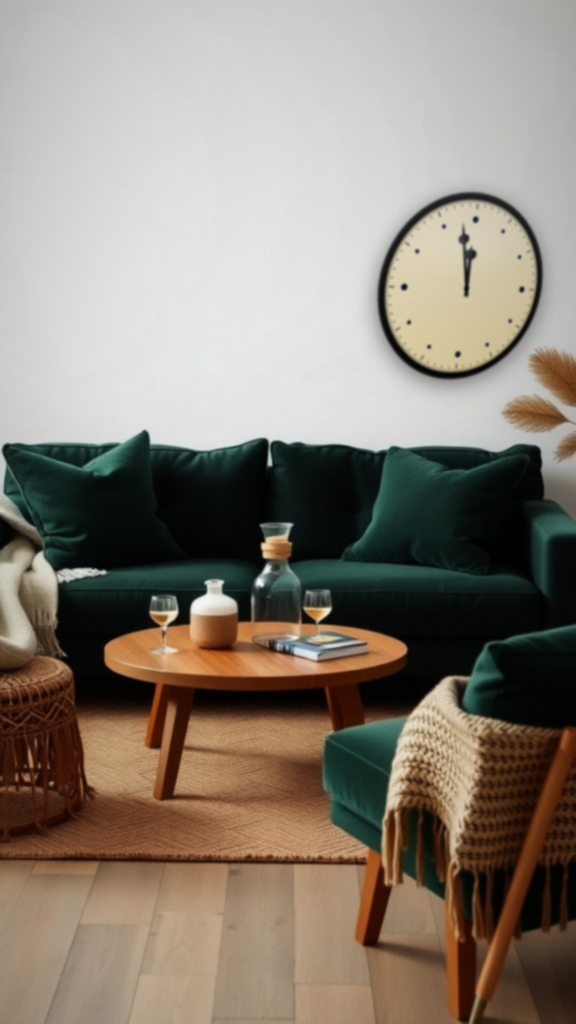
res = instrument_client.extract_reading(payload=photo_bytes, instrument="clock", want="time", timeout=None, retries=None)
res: 11:58
